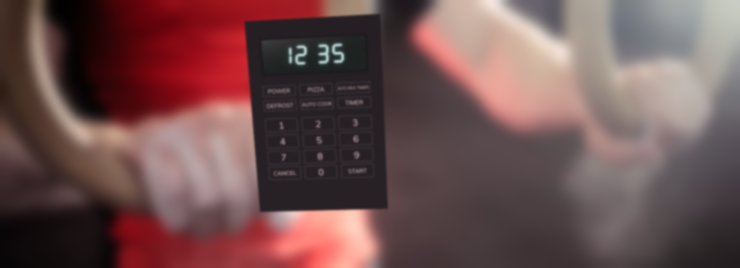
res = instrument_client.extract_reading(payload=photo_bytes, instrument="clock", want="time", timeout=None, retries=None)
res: 12:35
